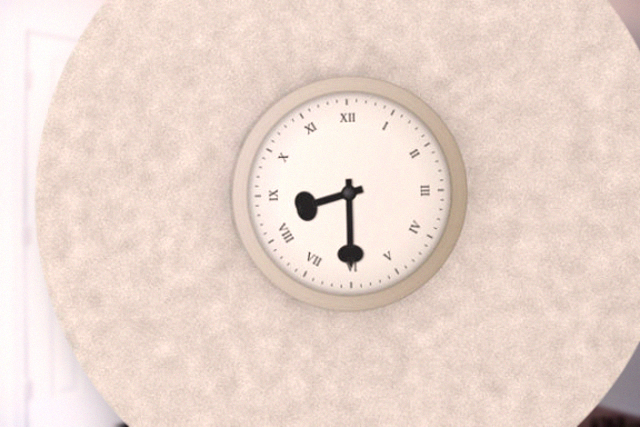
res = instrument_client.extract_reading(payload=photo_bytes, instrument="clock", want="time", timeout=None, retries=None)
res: 8:30
